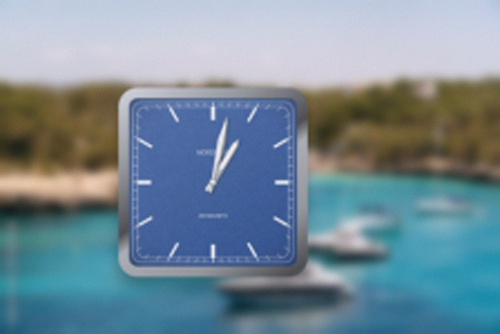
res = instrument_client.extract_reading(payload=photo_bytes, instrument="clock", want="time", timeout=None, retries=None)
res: 1:02
